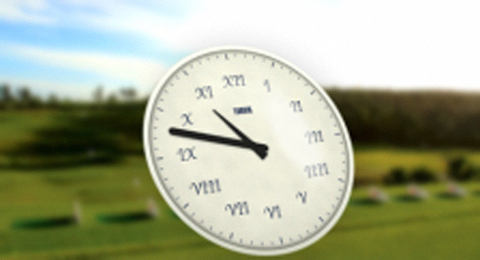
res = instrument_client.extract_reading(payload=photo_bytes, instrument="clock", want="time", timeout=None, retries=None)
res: 10:48
